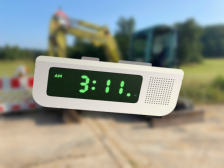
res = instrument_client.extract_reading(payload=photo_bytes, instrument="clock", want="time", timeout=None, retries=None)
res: 3:11
